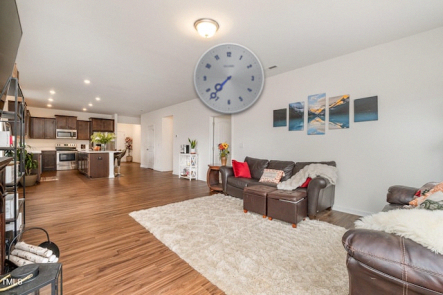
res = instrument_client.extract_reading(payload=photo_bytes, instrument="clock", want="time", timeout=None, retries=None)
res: 7:37
